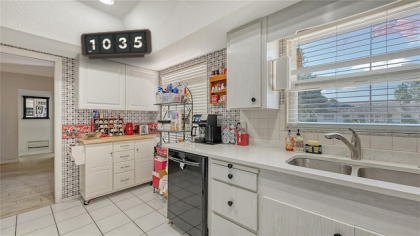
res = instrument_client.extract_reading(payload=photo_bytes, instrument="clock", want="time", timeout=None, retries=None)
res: 10:35
